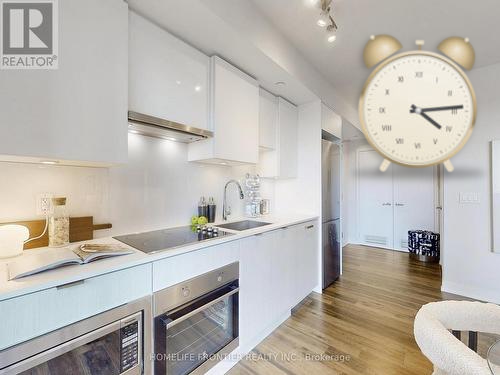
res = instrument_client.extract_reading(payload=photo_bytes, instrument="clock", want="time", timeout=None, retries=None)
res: 4:14
